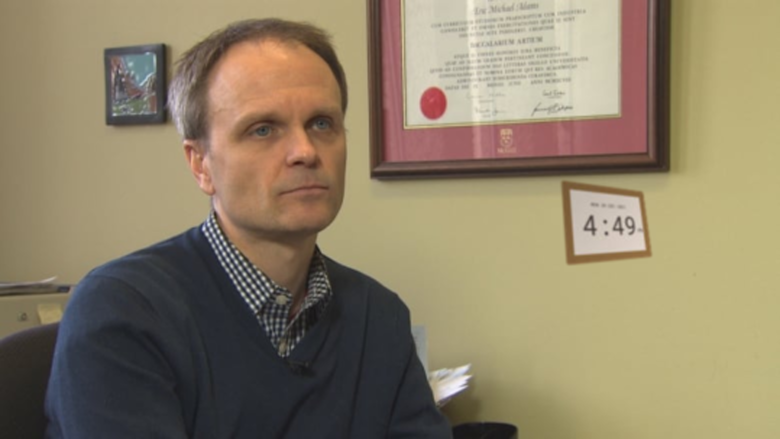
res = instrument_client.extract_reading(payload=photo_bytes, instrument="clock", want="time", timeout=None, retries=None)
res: 4:49
